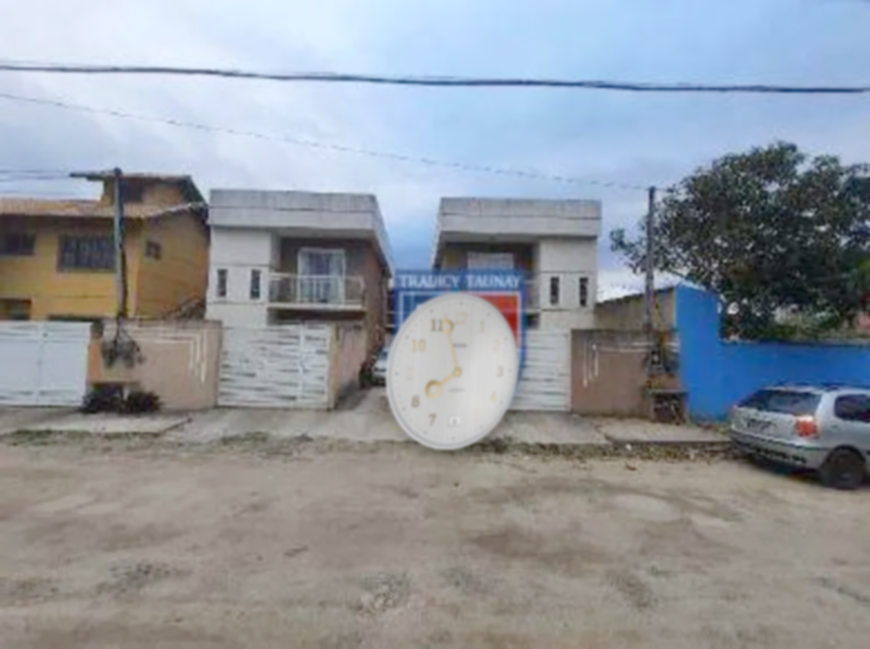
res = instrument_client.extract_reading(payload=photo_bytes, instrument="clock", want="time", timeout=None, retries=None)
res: 7:57
